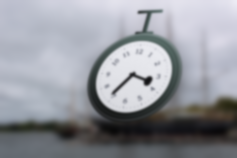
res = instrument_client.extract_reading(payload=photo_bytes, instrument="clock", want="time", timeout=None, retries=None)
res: 3:36
